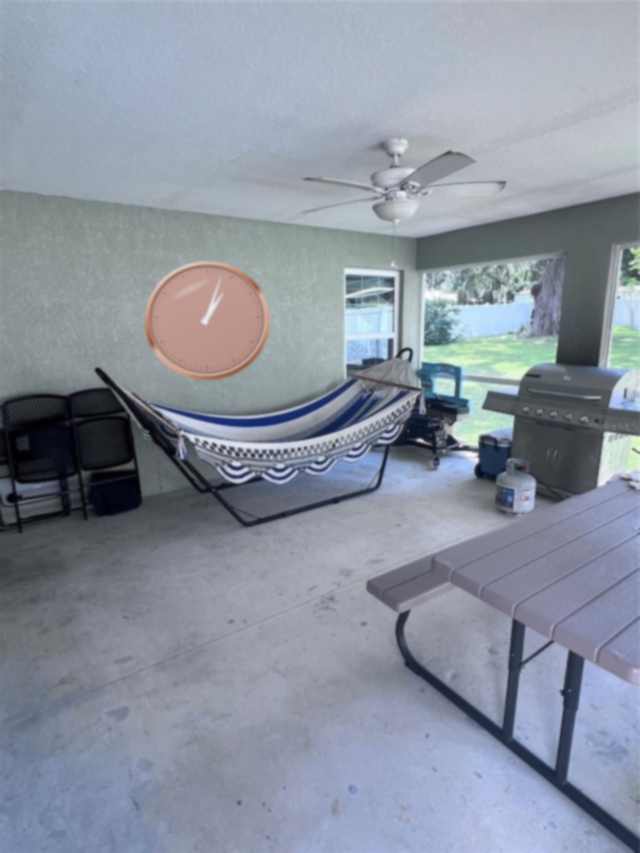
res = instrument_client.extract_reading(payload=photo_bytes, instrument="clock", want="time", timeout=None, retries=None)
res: 1:03
